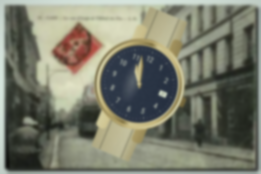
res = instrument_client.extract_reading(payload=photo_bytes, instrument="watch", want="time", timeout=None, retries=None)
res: 10:57
